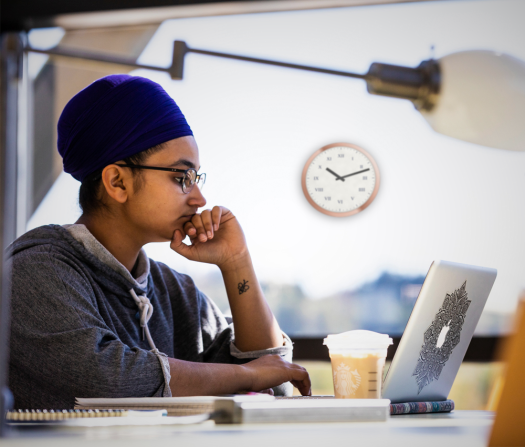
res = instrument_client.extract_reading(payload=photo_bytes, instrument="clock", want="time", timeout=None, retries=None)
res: 10:12
